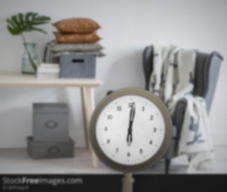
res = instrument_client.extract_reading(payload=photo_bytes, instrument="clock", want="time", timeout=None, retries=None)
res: 6:01
